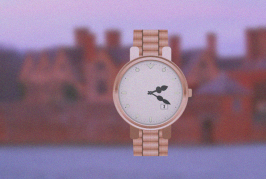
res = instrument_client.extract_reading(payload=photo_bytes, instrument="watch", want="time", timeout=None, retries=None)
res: 2:20
